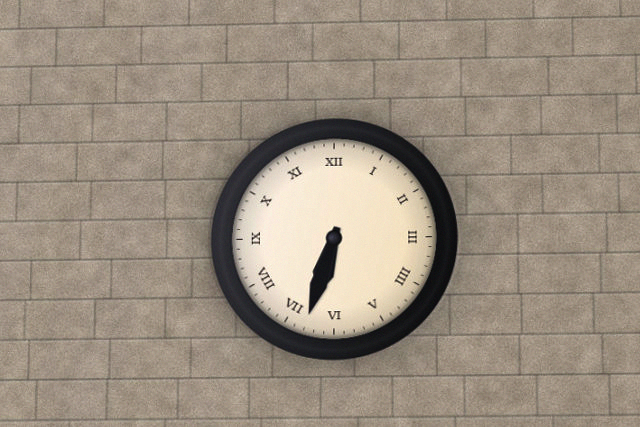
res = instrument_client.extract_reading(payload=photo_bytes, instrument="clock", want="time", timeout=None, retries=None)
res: 6:33
